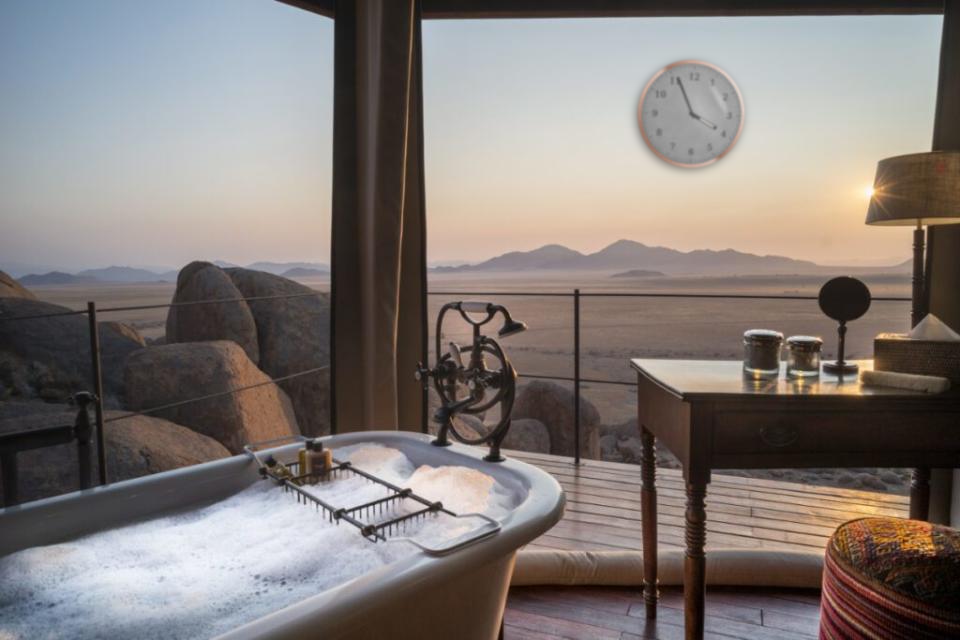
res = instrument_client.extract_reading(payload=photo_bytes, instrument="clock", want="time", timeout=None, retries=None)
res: 3:56
